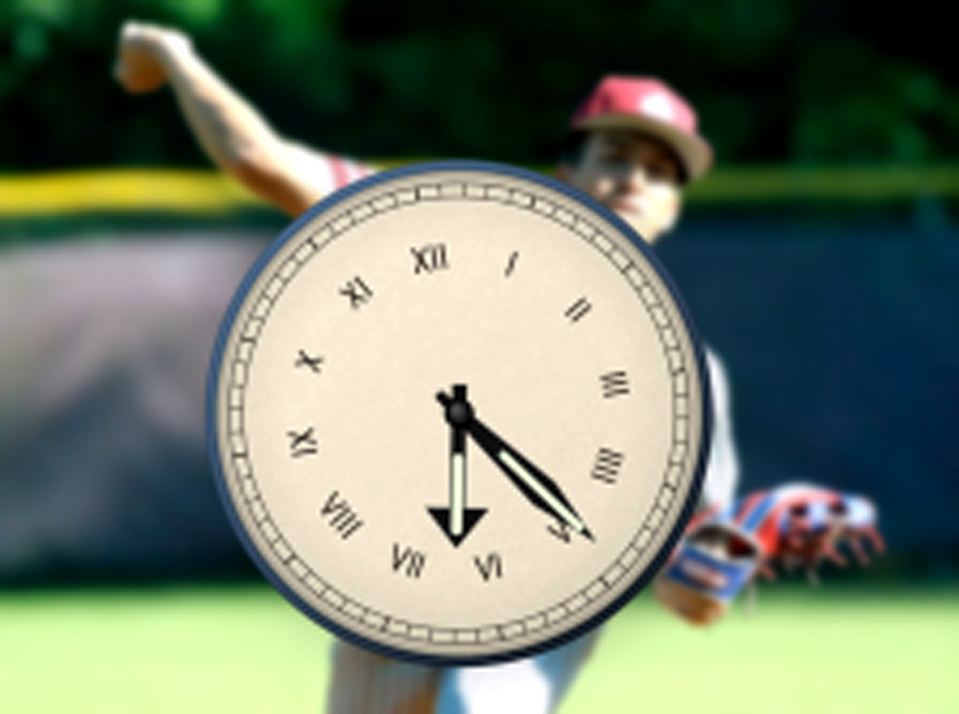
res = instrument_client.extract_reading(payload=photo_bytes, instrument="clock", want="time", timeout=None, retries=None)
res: 6:24
